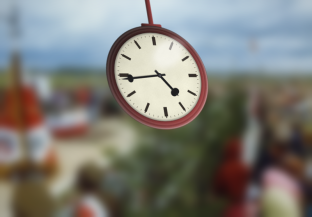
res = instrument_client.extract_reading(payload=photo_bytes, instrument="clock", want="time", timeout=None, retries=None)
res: 4:44
